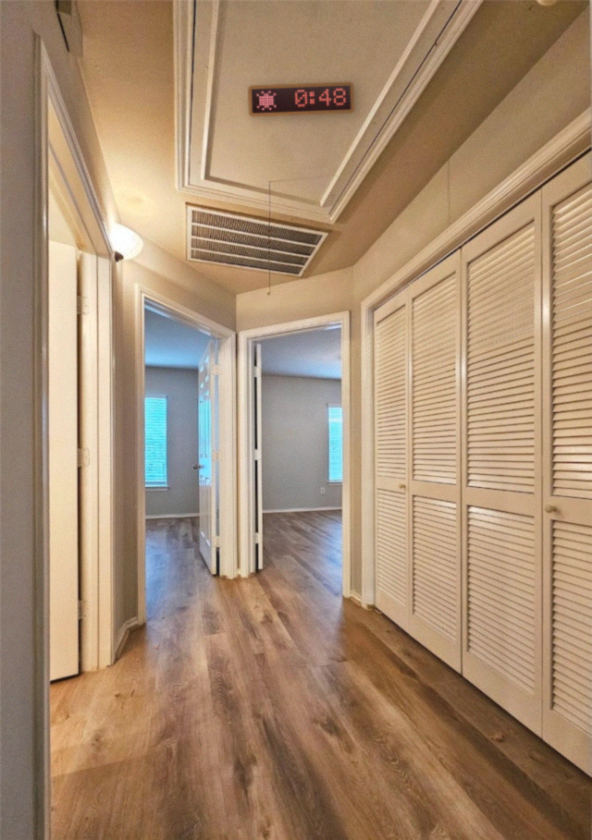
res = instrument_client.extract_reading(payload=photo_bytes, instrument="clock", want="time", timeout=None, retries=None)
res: 0:48
